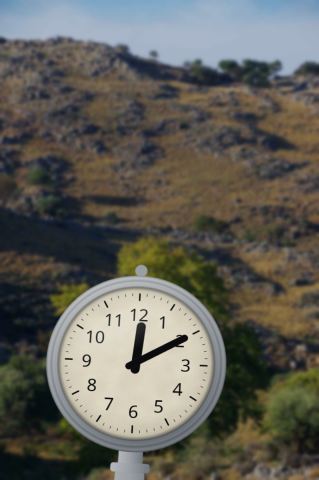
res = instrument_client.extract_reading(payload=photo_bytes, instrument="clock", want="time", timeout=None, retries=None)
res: 12:10
